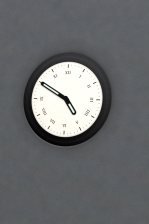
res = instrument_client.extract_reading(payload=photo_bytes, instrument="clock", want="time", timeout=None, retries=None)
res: 4:50
